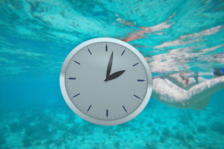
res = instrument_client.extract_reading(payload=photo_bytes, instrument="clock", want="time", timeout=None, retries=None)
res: 2:02
